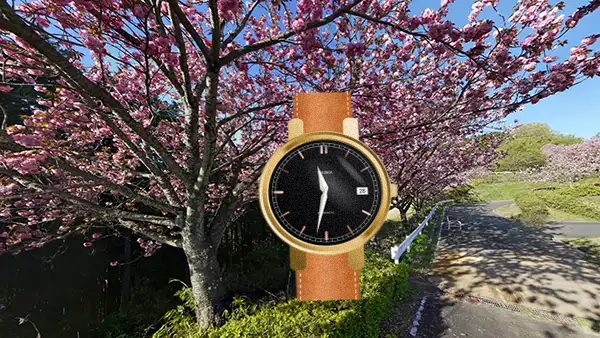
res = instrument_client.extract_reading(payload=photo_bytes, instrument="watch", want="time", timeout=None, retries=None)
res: 11:32
